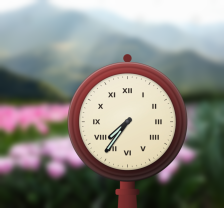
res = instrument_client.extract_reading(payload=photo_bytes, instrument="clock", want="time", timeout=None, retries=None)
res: 7:36
